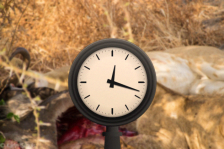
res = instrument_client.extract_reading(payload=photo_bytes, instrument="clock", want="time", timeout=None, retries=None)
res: 12:18
